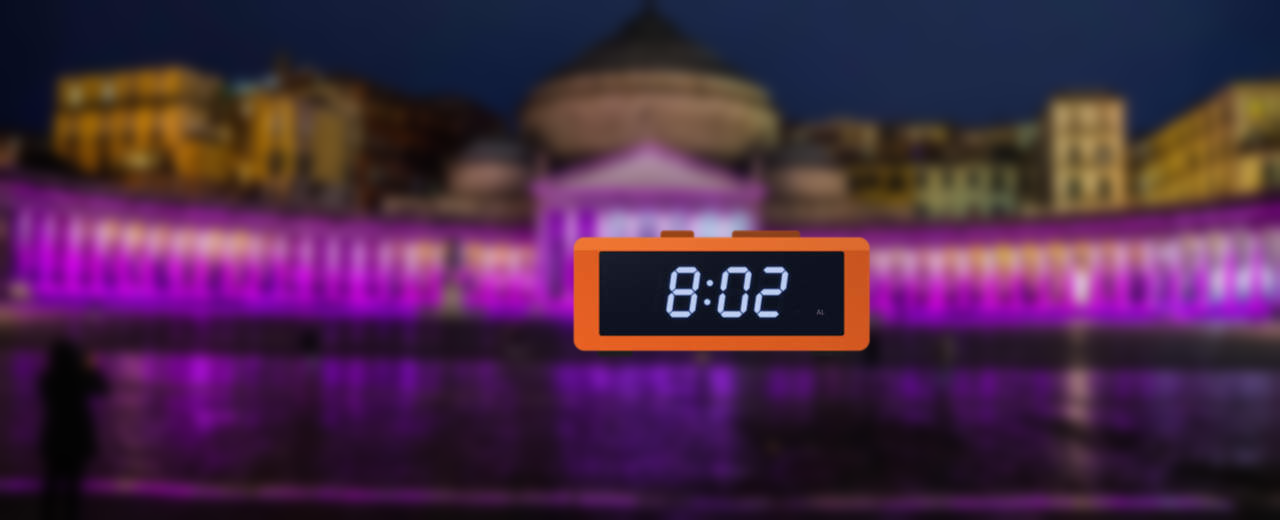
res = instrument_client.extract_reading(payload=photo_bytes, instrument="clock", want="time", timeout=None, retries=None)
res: 8:02
